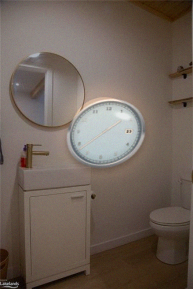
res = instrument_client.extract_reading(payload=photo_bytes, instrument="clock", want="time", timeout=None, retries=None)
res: 1:38
